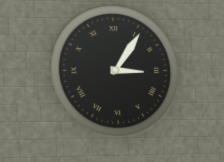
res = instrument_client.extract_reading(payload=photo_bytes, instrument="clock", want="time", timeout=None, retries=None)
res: 3:06
